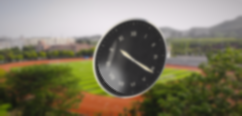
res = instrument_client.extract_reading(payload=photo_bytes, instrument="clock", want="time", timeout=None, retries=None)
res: 10:21
